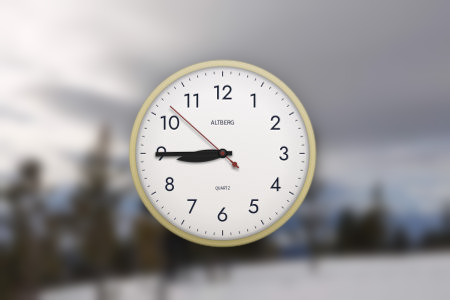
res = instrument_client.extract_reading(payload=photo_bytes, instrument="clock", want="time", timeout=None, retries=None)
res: 8:44:52
